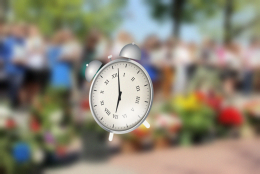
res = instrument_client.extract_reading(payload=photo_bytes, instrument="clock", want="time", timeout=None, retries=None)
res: 7:02
